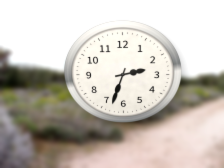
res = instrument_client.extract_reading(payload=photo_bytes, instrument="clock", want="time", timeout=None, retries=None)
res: 2:33
